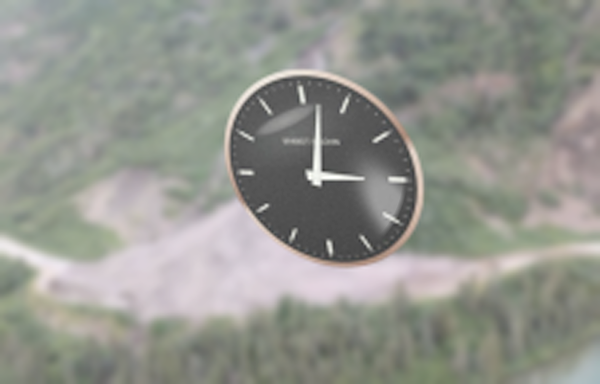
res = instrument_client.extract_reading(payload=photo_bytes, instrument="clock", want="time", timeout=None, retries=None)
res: 3:02
